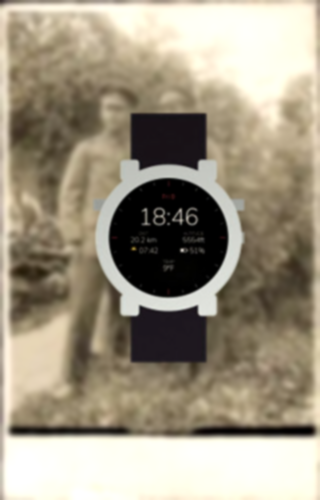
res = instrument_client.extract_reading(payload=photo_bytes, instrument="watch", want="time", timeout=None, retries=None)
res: 18:46
